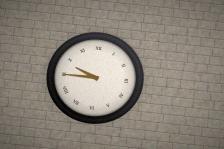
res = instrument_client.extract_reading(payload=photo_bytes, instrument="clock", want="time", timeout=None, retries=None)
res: 9:45
